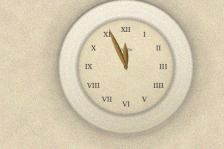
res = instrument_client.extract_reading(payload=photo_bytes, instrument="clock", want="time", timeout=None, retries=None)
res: 11:56
